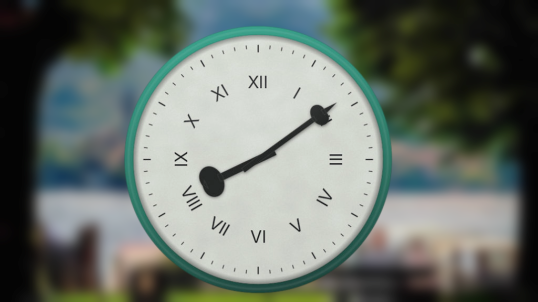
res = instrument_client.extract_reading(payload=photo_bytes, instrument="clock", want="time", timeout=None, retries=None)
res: 8:09
